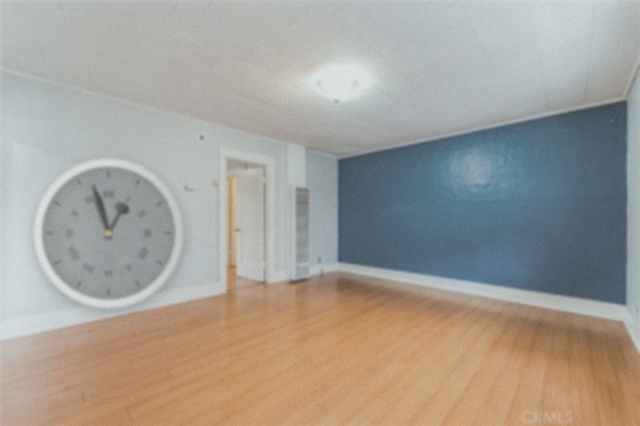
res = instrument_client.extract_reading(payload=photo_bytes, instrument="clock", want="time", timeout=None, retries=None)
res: 12:57
